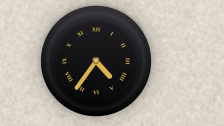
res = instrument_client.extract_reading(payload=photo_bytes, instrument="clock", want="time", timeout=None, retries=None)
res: 4:36
